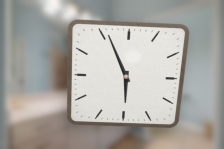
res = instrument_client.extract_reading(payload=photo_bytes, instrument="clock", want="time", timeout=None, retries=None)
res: 5:56
